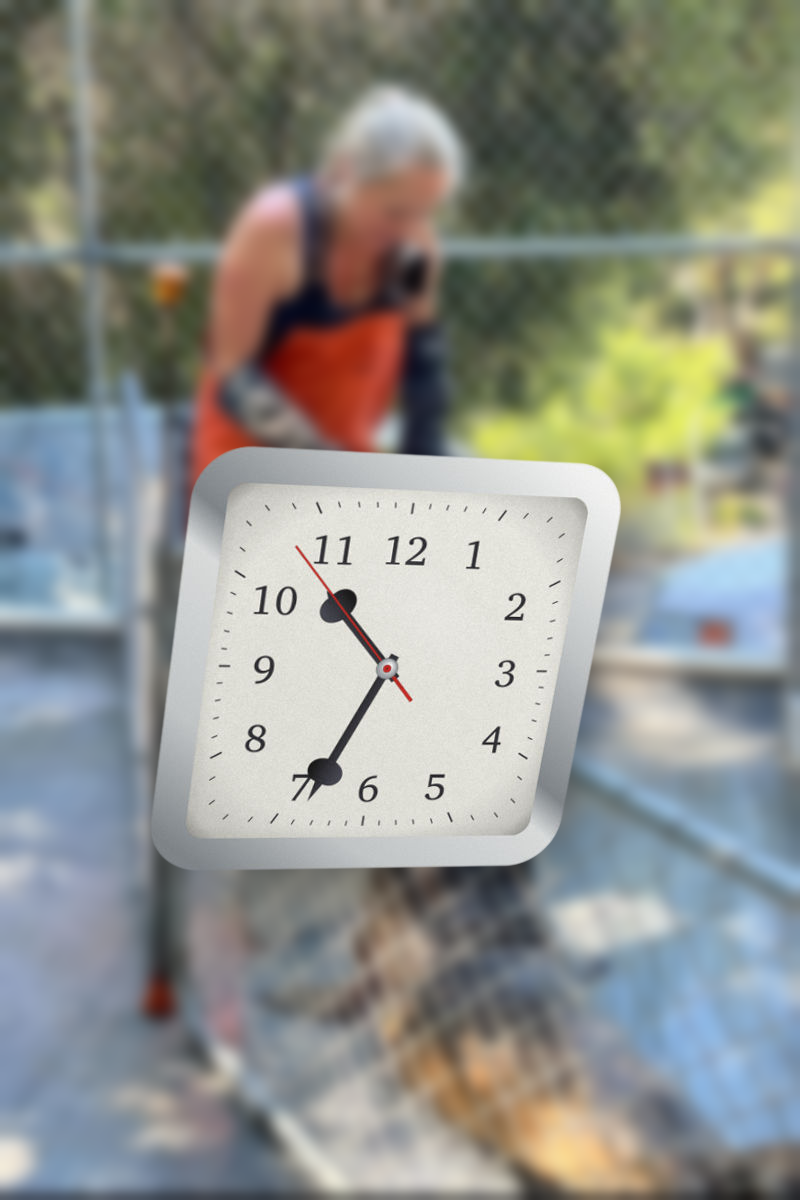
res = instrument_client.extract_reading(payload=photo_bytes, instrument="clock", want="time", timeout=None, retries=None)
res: 10:33:53
